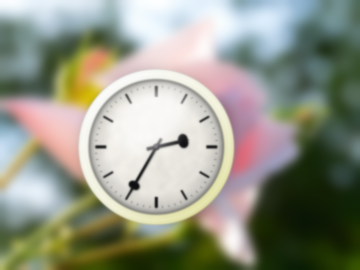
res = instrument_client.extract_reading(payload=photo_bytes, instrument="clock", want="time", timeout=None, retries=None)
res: 2:35
